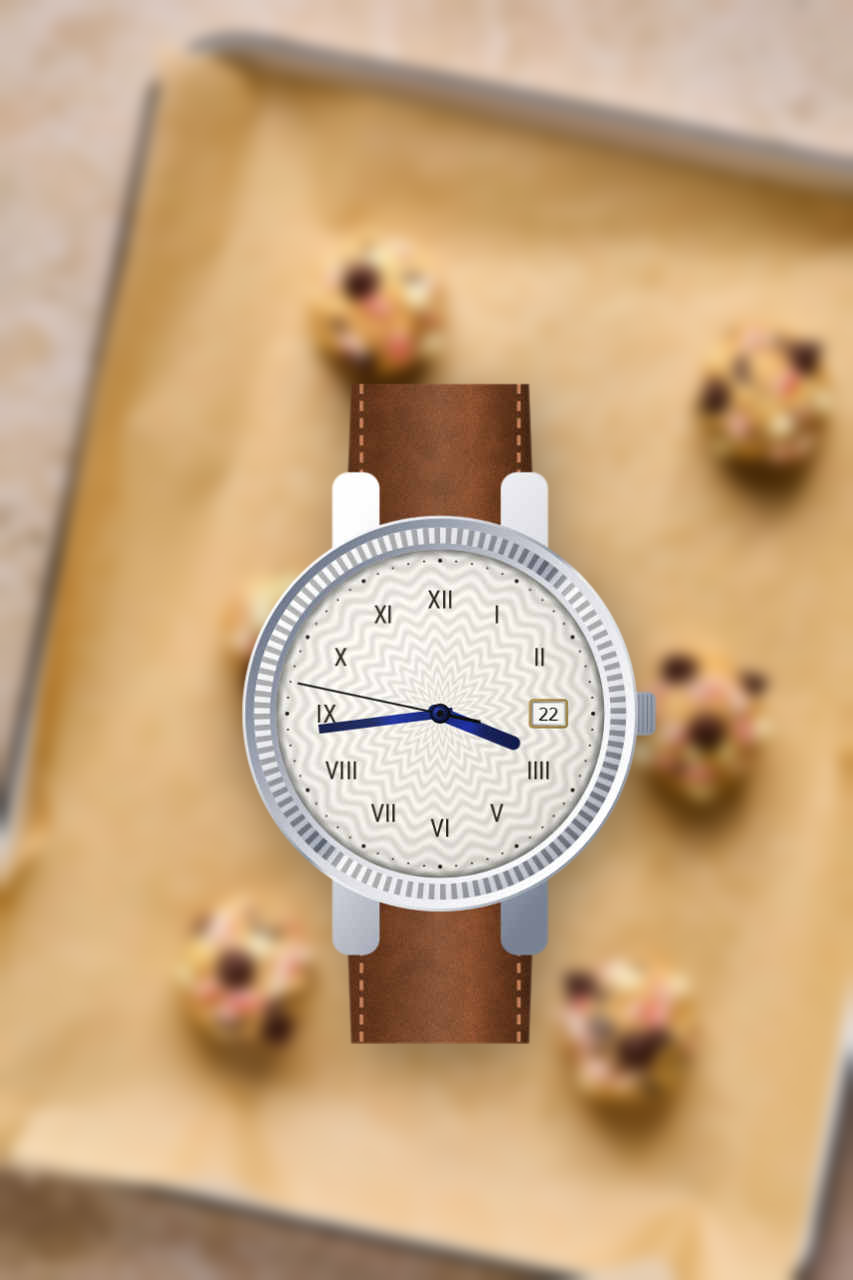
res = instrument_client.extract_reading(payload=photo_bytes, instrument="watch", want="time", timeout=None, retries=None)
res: 3:43:47
